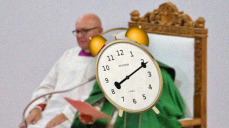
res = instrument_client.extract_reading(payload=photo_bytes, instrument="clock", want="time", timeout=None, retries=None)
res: 8:11
